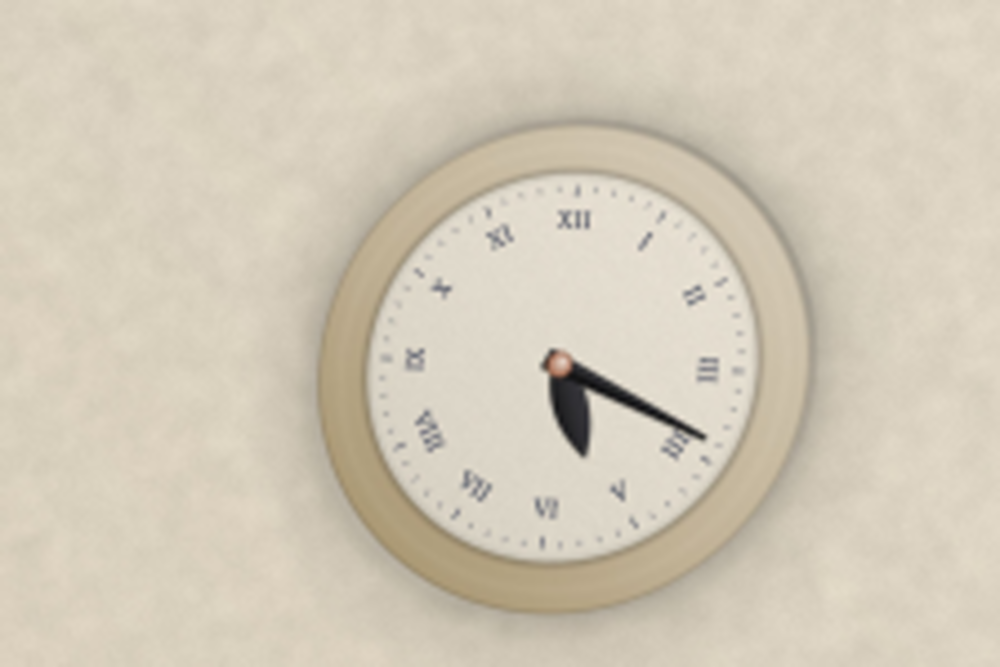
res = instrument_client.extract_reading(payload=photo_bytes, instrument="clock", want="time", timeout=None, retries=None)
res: 5:19
